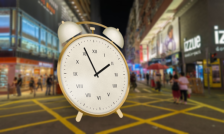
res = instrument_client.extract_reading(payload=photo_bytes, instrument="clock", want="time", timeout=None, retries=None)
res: 1:56
